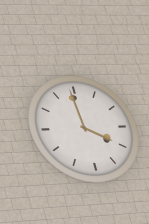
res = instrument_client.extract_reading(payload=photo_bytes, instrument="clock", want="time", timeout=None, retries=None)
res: 3:59
